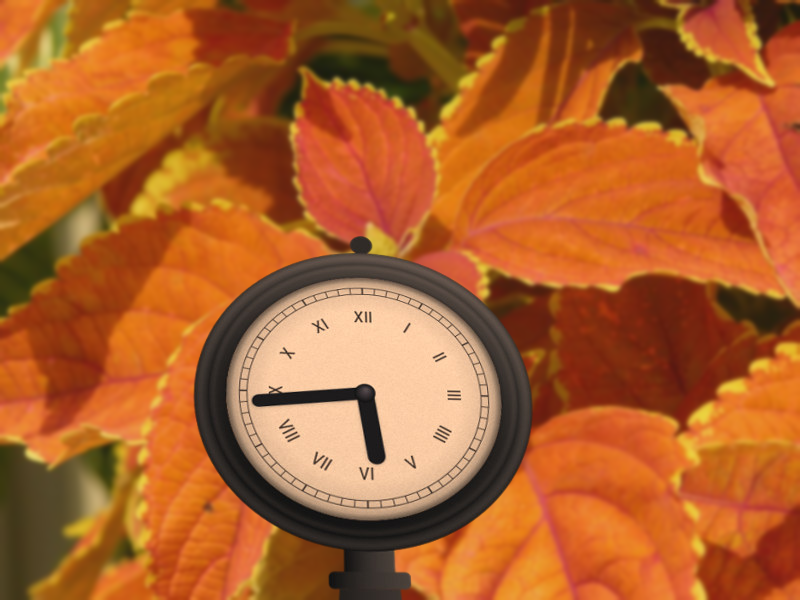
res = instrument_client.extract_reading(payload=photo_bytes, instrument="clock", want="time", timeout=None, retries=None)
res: 5:44
